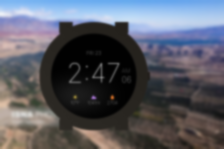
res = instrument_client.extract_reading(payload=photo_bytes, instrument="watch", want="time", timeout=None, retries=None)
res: 2:47
